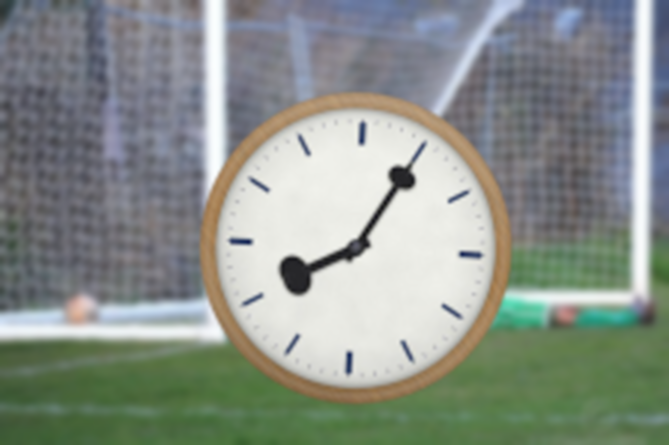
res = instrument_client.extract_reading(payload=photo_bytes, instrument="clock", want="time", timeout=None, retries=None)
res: 8:05
